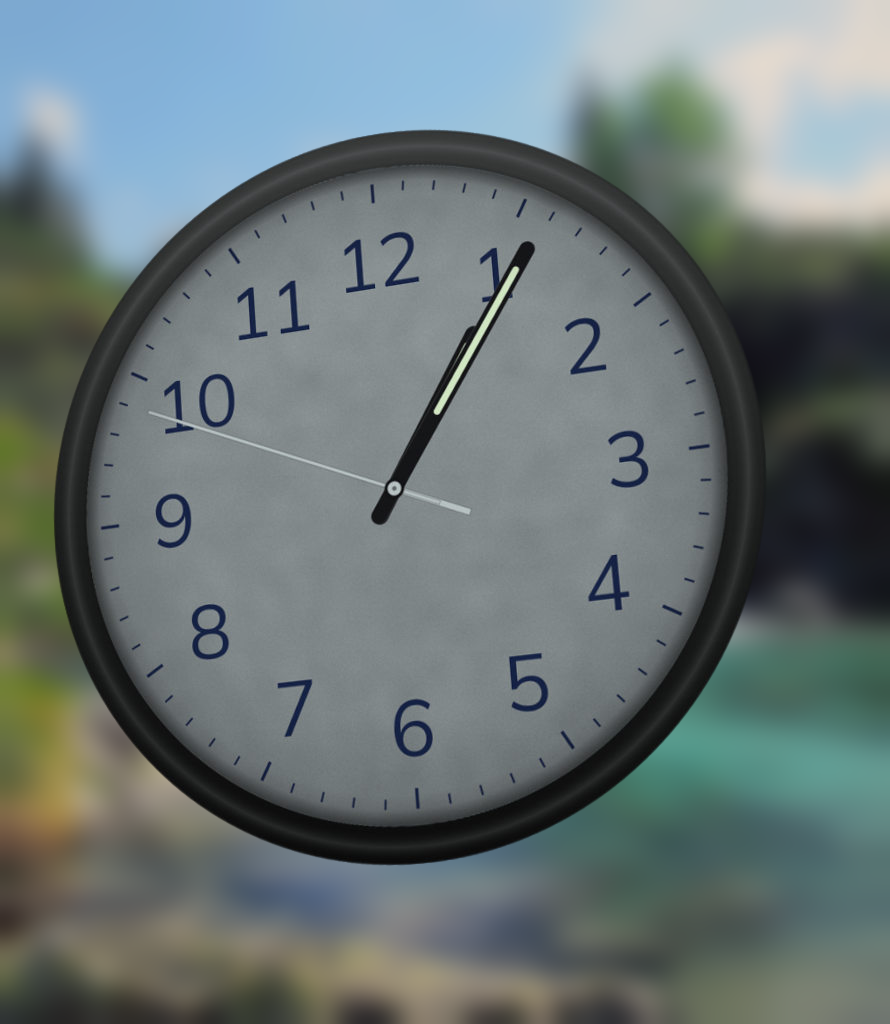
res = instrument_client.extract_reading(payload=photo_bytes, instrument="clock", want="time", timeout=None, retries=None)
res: 1:05:49
